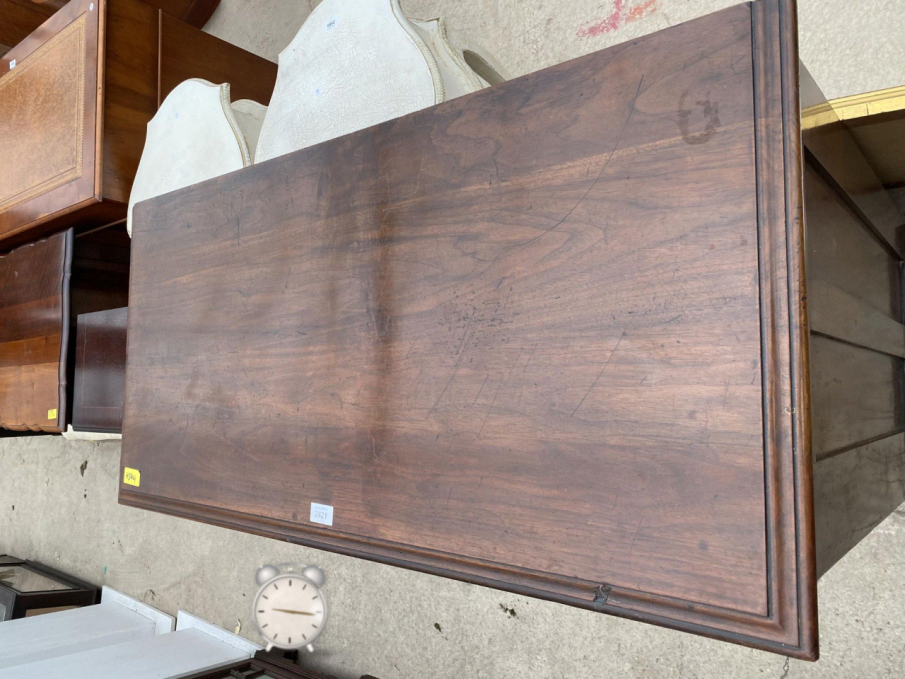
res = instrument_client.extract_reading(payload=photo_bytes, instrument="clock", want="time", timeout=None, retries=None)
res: 9:16
